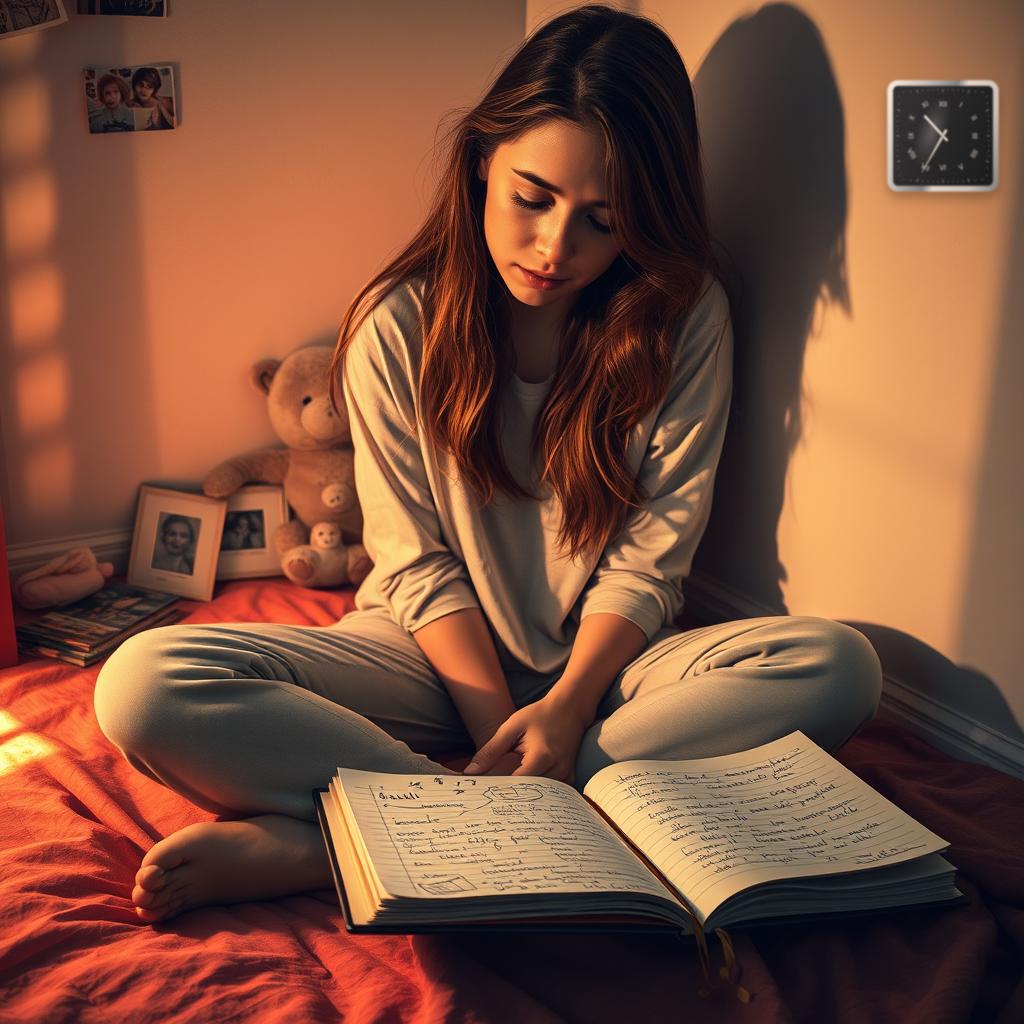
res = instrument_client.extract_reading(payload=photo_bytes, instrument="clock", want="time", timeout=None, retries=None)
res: 10:35
